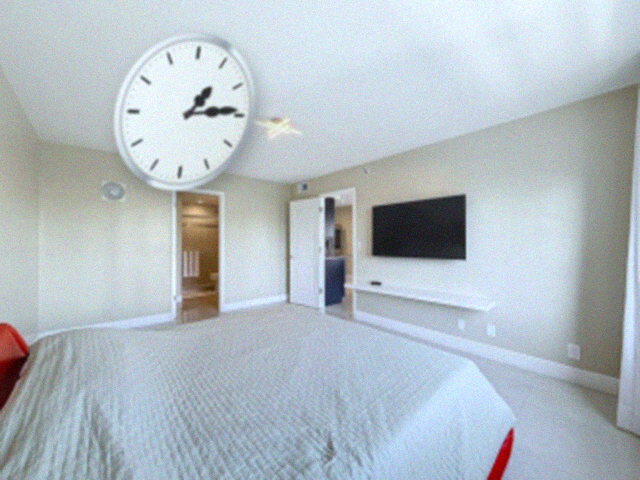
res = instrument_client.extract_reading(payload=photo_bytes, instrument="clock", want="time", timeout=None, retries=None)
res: 1:14
